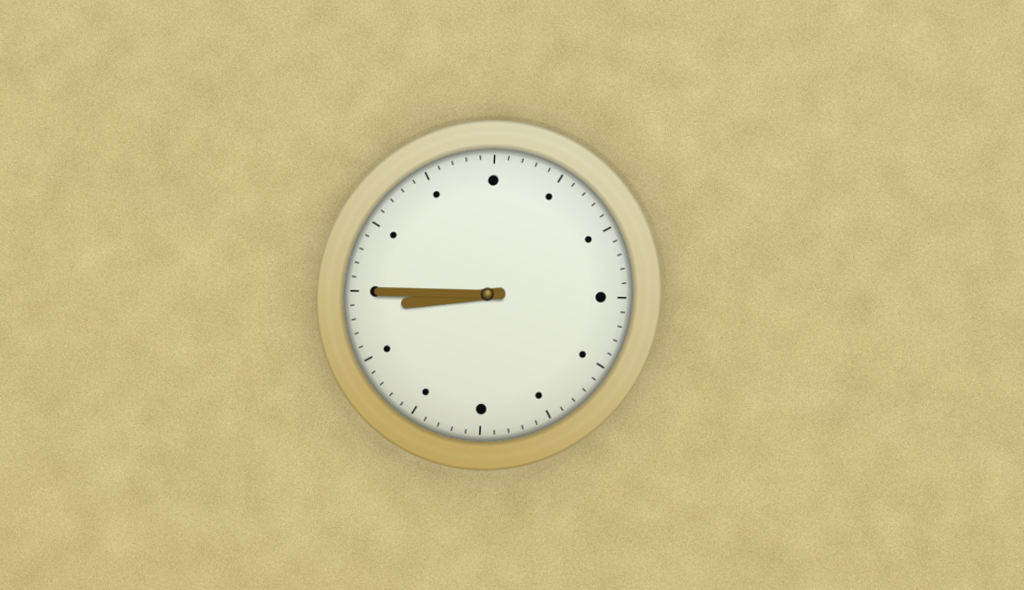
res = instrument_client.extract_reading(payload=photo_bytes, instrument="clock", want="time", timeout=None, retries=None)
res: 8:45
